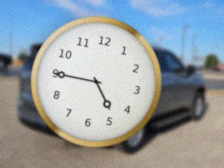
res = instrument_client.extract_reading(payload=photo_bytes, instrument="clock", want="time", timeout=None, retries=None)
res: 4:45
